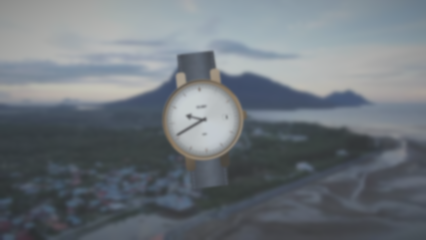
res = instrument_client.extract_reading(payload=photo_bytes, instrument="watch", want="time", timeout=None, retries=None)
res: 9:41
